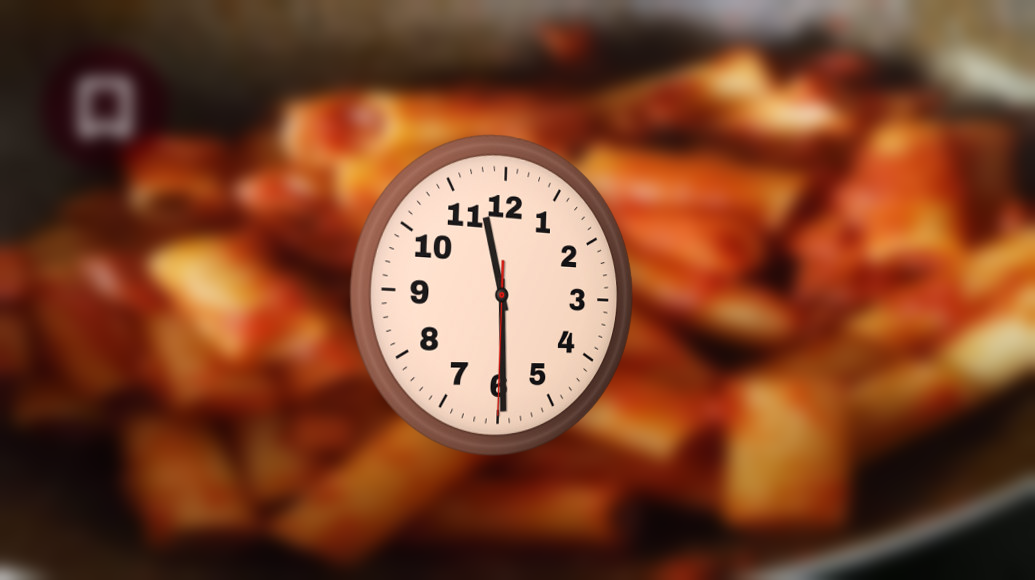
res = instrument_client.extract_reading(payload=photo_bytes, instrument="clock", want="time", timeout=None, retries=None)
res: 11:29:30
